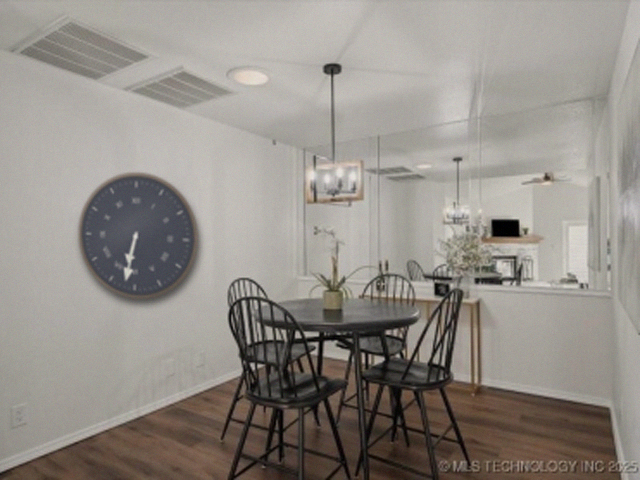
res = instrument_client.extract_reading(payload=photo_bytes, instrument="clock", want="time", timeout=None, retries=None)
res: 6:32
